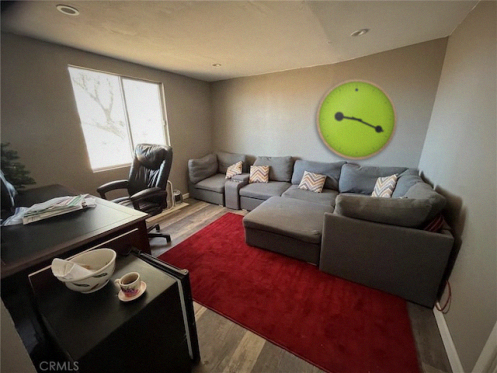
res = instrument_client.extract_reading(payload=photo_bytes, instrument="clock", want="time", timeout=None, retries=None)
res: 9:19
